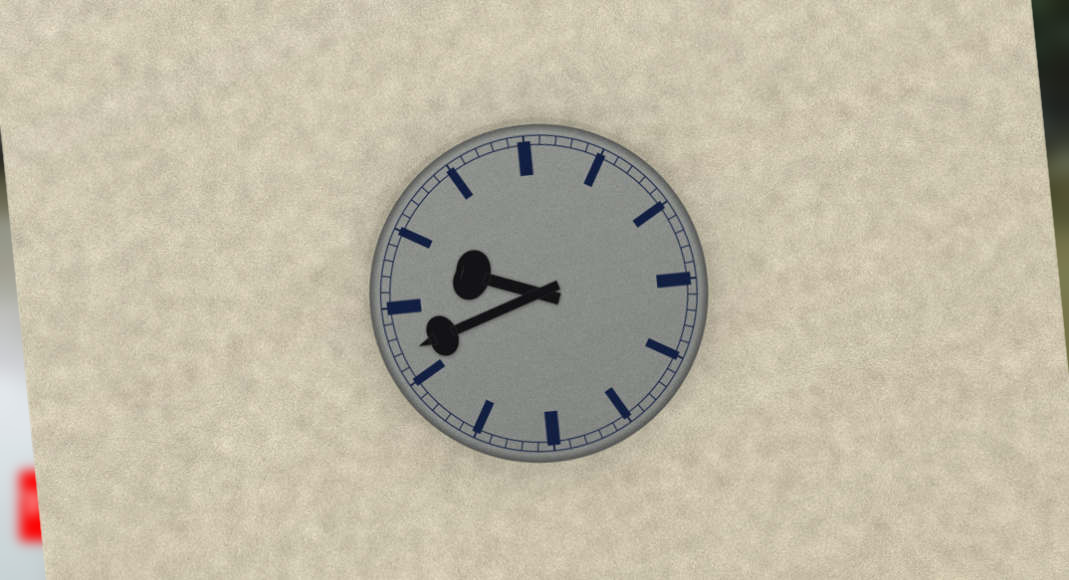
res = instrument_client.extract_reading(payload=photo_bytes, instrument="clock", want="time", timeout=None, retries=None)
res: 9:42
